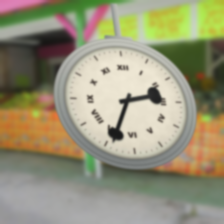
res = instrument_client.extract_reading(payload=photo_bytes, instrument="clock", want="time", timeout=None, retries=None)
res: 2:34
